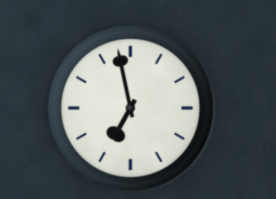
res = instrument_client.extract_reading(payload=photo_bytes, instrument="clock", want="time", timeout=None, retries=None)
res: 6:58
